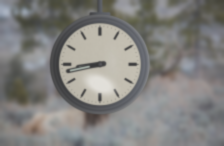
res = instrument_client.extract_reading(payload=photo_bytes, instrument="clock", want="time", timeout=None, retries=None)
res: 8:43
